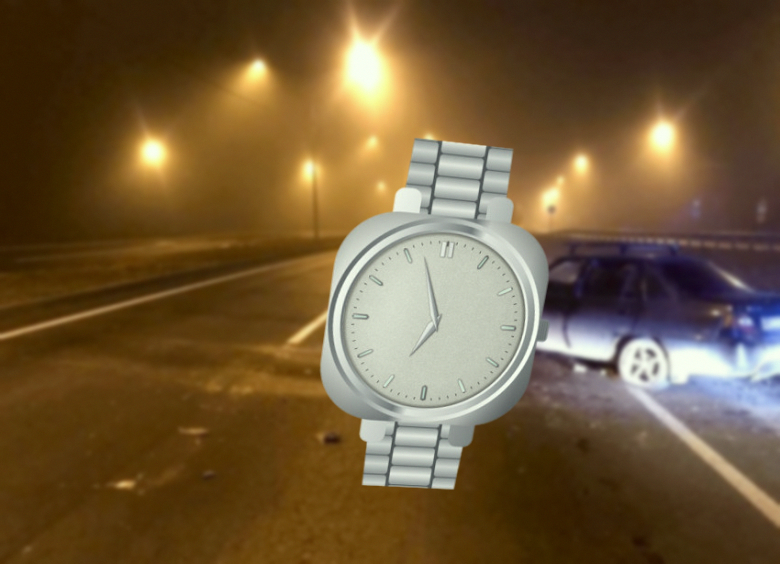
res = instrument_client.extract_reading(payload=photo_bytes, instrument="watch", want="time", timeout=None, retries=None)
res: 6:57
